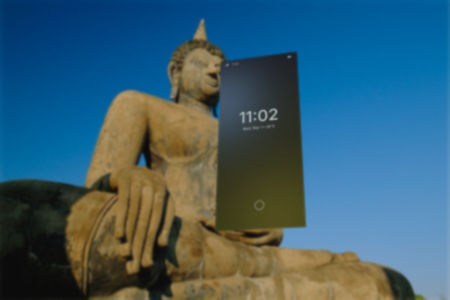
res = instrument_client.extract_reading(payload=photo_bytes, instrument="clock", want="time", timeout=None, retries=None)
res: 11:02
